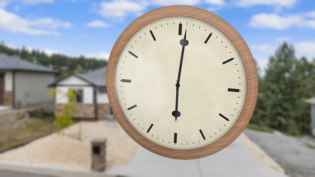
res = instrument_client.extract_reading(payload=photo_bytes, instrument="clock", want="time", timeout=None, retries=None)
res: 6:01
